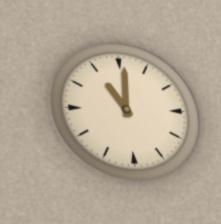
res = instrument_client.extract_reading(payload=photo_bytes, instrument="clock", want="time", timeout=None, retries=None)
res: 11:01
